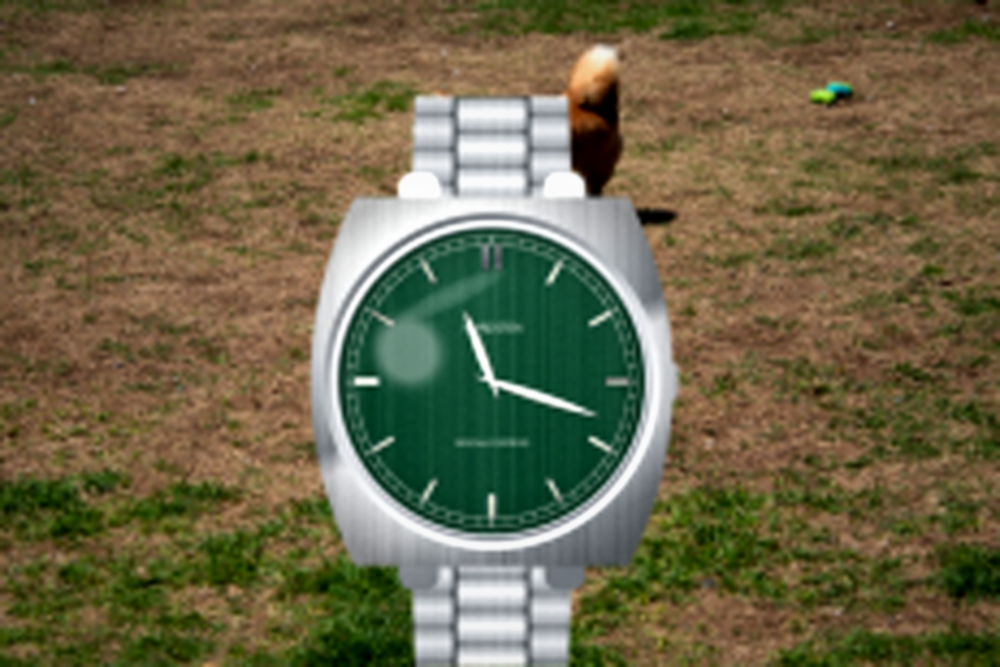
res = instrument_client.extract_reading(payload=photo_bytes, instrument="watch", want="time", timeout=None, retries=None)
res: 11:18
